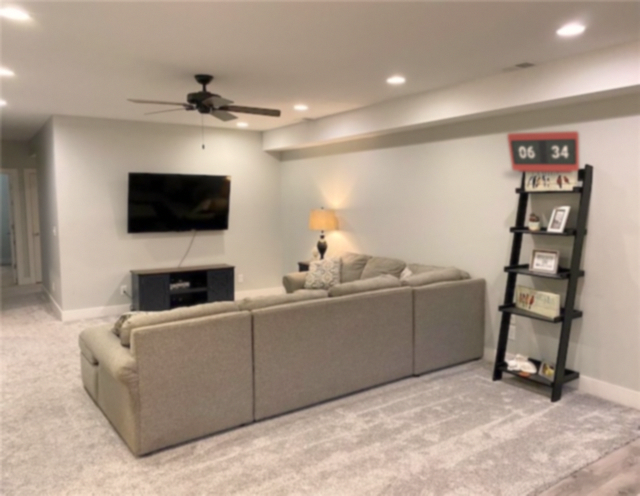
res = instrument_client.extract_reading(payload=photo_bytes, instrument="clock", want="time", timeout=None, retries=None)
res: 6:34
